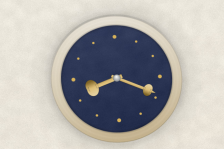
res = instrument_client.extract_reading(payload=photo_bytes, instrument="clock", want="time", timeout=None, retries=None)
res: 8:19
